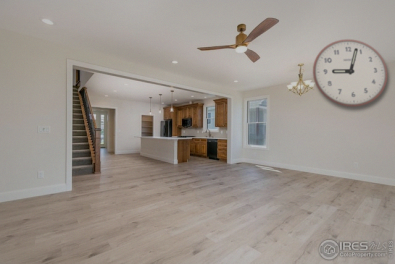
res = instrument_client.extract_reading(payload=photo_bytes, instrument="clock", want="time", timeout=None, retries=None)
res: 9:03
